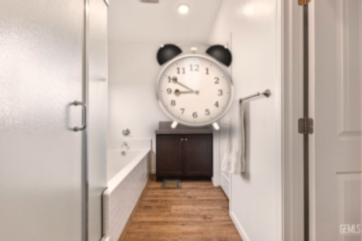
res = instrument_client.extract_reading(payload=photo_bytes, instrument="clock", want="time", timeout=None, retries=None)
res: 8:50
